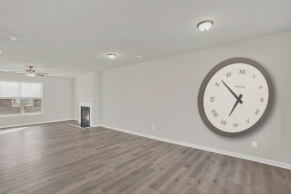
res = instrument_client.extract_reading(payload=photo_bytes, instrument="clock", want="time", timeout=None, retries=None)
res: 6:52
